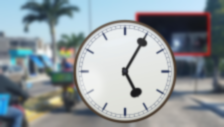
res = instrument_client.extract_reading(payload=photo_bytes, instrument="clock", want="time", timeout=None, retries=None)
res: 5:05
